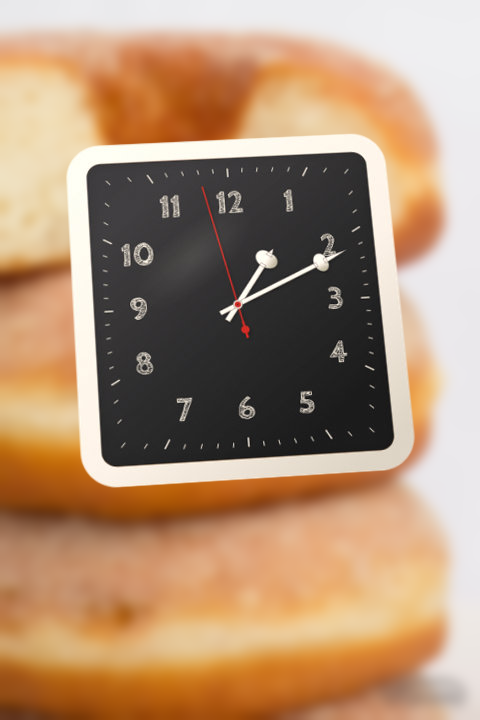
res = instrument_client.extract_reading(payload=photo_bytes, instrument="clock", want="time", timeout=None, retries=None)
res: 1:10:58
